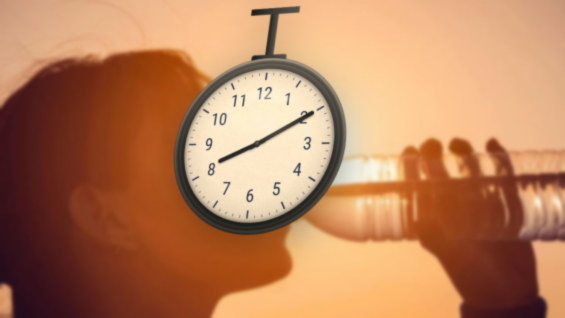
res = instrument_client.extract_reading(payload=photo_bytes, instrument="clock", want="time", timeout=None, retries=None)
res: 8:10
